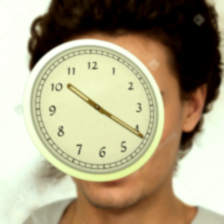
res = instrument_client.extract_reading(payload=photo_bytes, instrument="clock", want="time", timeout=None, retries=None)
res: 10:21
